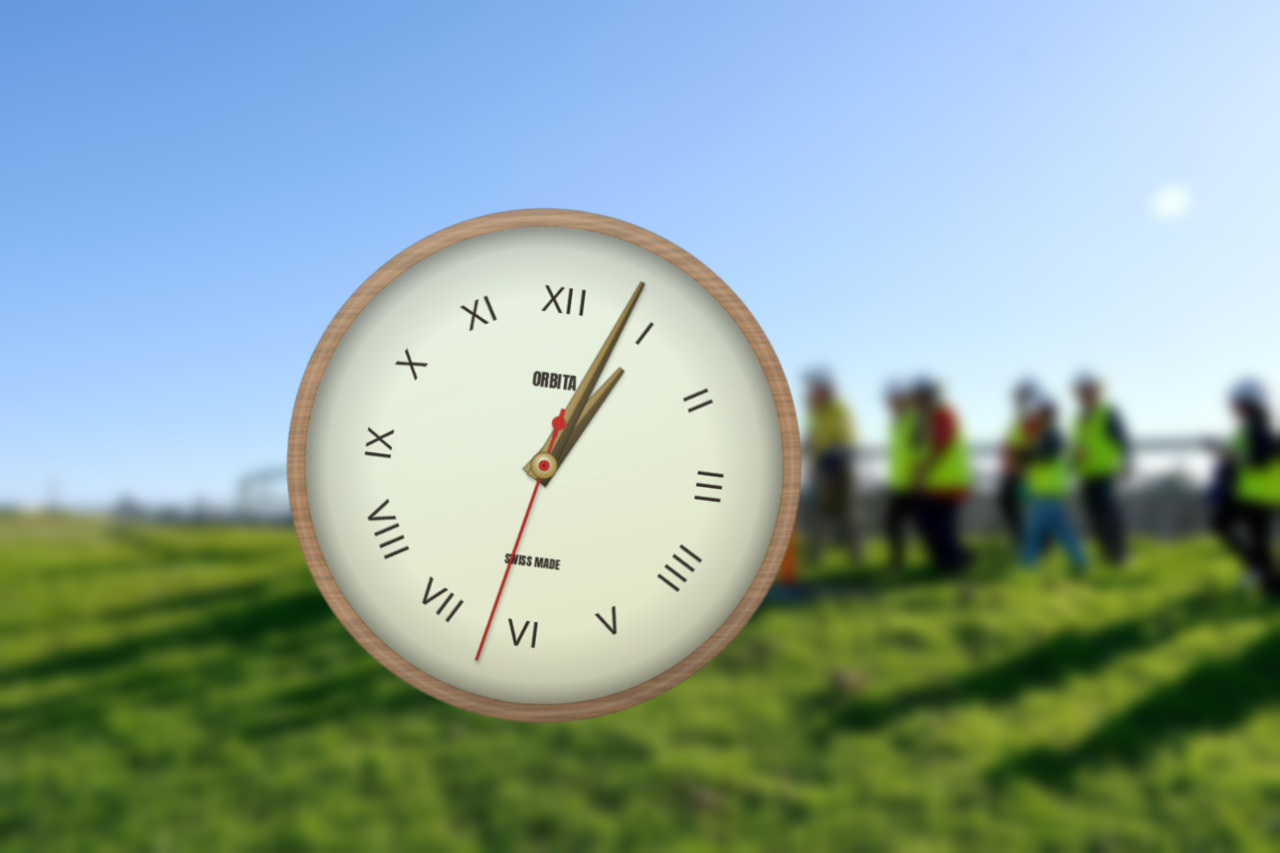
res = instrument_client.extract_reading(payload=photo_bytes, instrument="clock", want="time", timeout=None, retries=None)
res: 1:03:32
